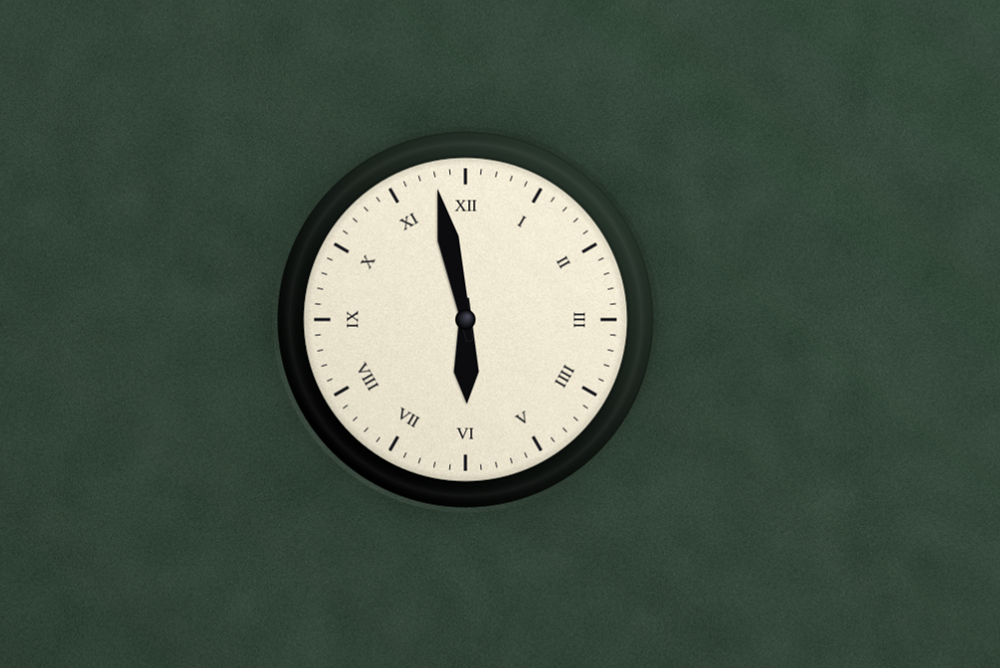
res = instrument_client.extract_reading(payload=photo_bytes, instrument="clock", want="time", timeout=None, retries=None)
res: 5:58
